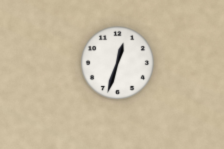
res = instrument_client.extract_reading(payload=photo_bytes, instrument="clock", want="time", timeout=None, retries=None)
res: 12:33
